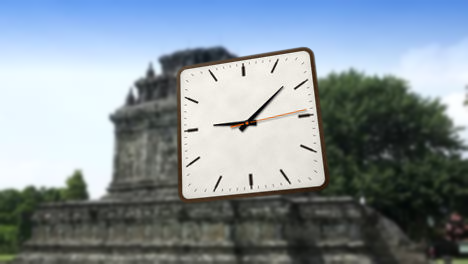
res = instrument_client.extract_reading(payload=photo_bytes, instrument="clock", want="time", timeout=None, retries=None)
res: 9:08:14
